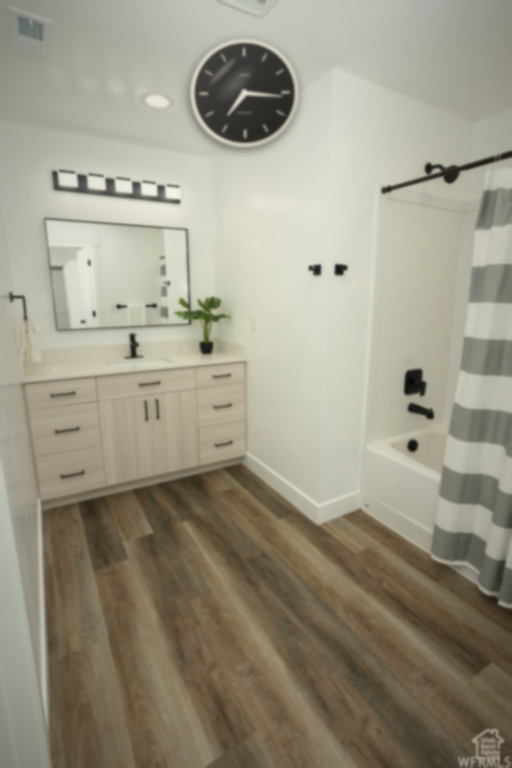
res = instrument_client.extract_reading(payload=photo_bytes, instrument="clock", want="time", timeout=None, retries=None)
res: 7:16
